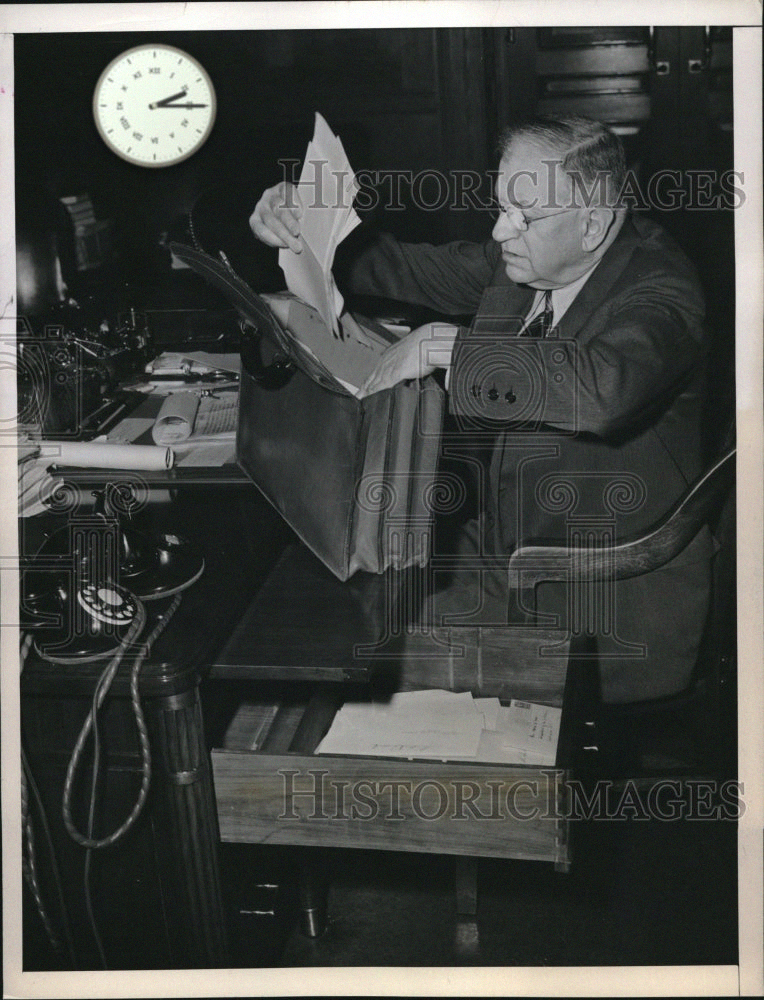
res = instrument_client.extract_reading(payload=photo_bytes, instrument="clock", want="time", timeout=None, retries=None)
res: 2:15
